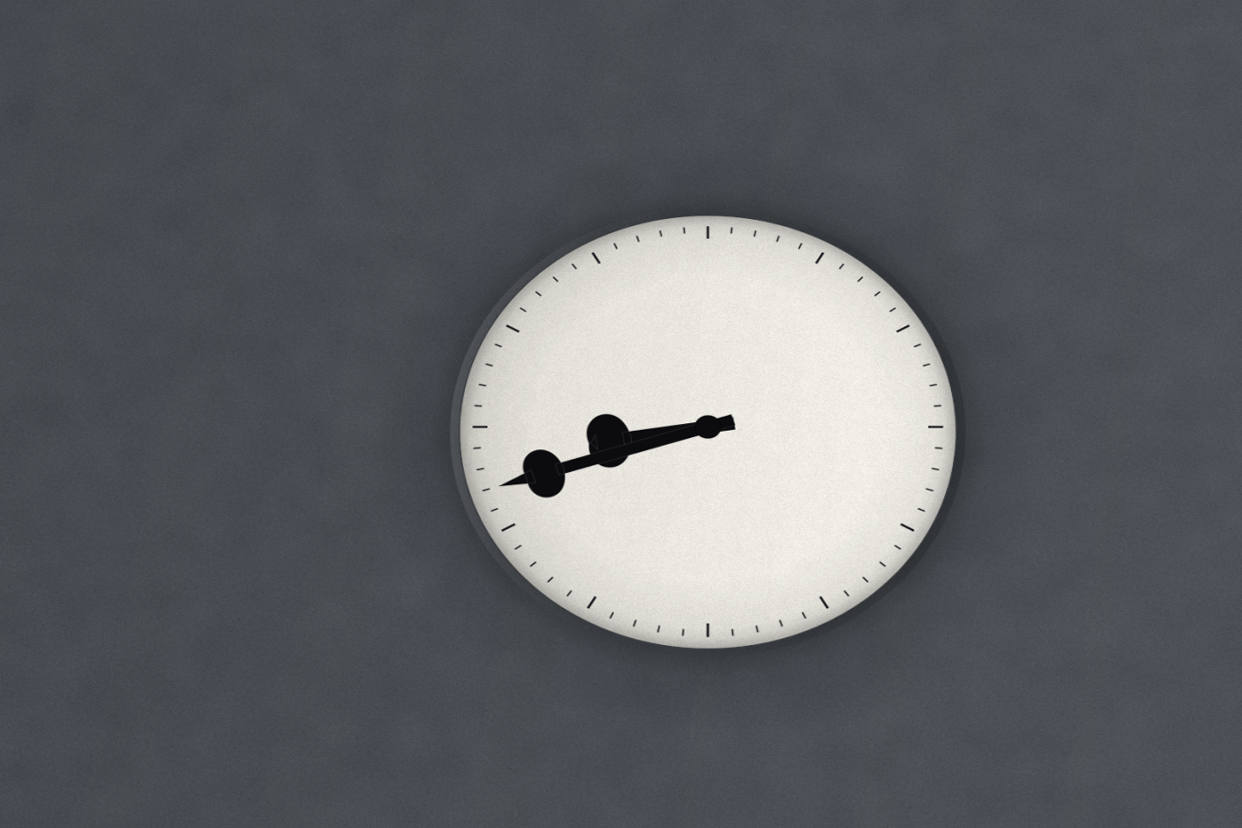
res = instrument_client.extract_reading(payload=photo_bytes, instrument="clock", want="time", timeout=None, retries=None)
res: 8:42
